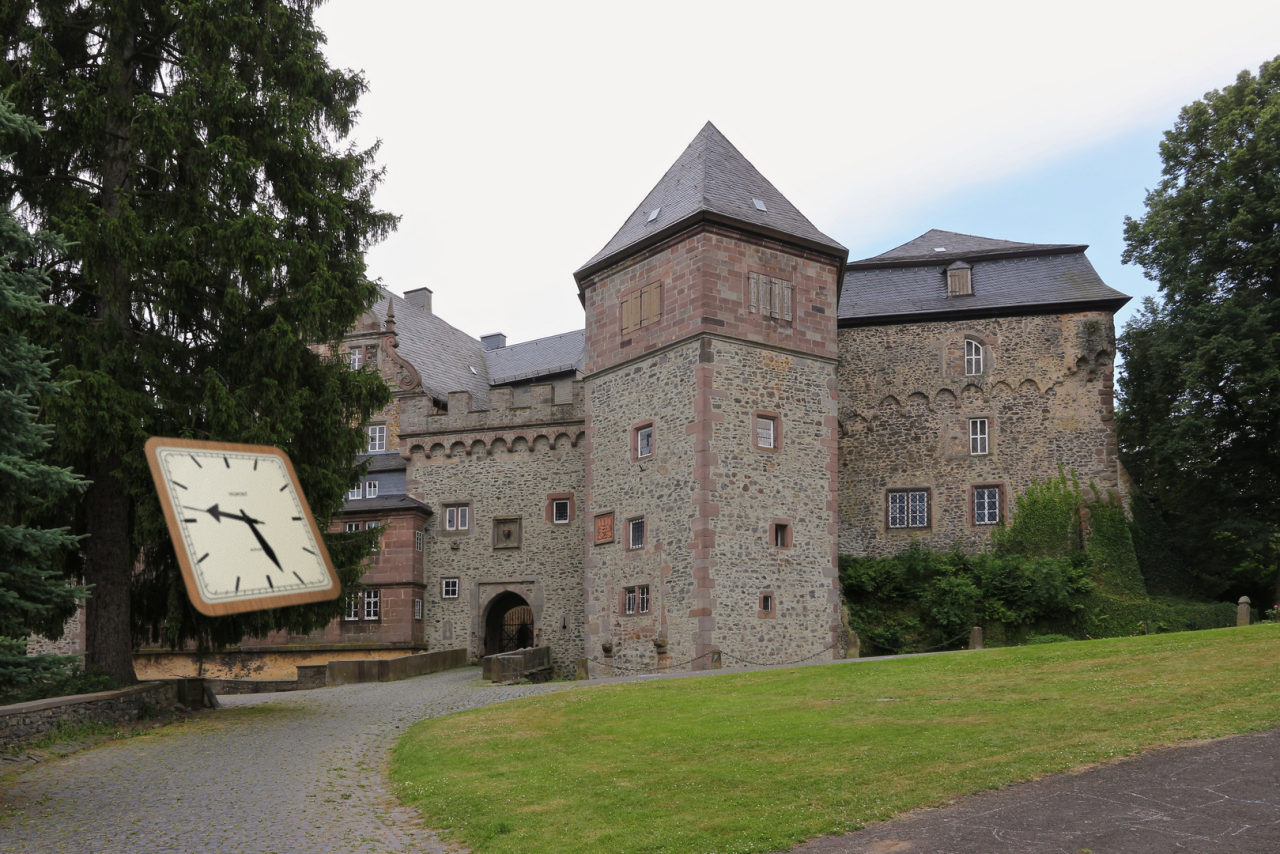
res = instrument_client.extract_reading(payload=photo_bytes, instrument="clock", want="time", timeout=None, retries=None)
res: 9:26:47
